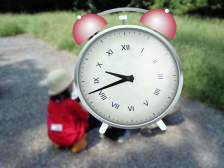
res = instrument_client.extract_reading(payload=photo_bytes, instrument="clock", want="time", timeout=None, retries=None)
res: 9:42
